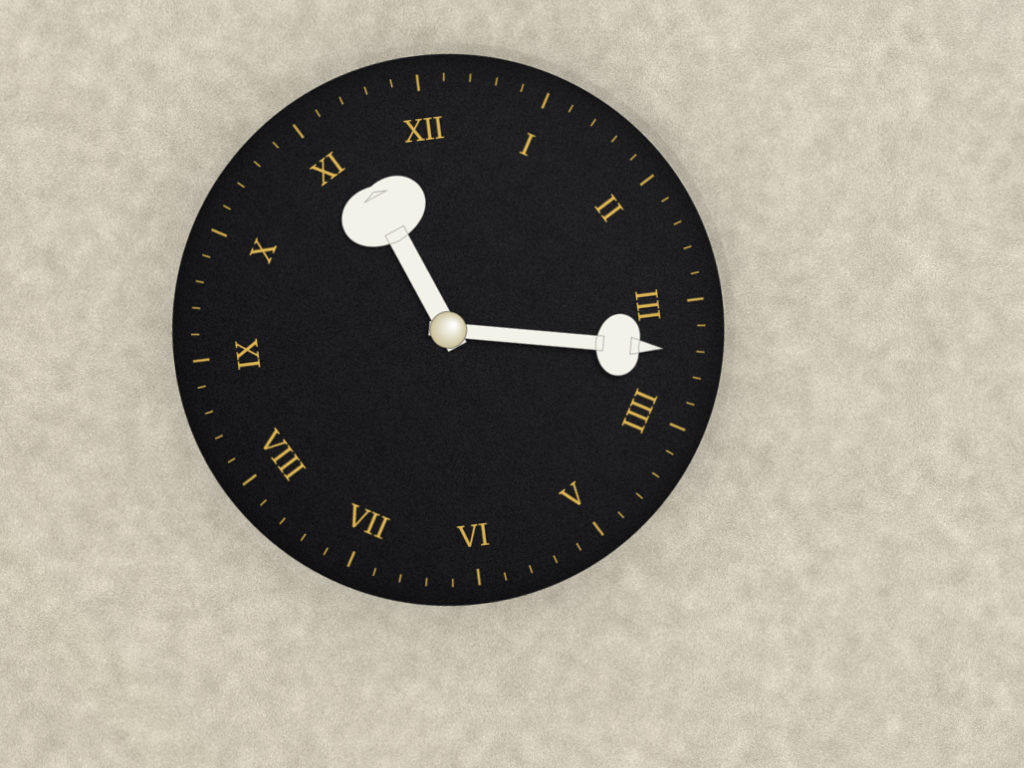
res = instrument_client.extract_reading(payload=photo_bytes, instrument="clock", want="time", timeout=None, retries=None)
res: 11:17
